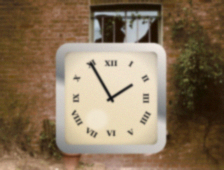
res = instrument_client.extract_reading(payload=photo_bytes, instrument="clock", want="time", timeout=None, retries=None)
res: 1:55
